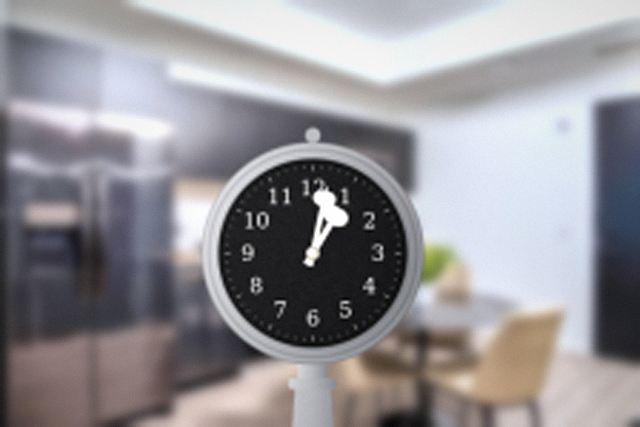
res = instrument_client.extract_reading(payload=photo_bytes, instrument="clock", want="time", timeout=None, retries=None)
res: 1:02
